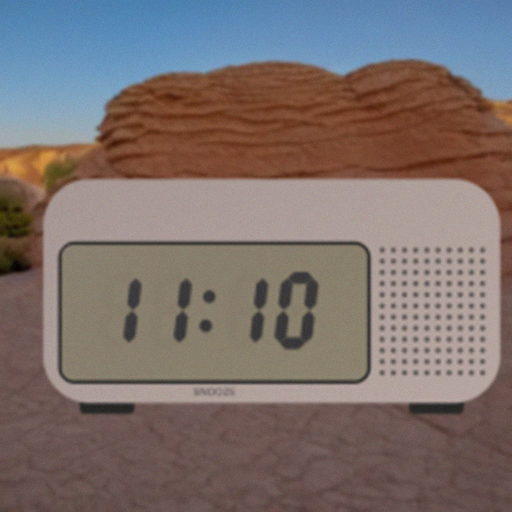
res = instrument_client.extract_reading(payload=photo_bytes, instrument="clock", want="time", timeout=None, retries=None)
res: 11:10
